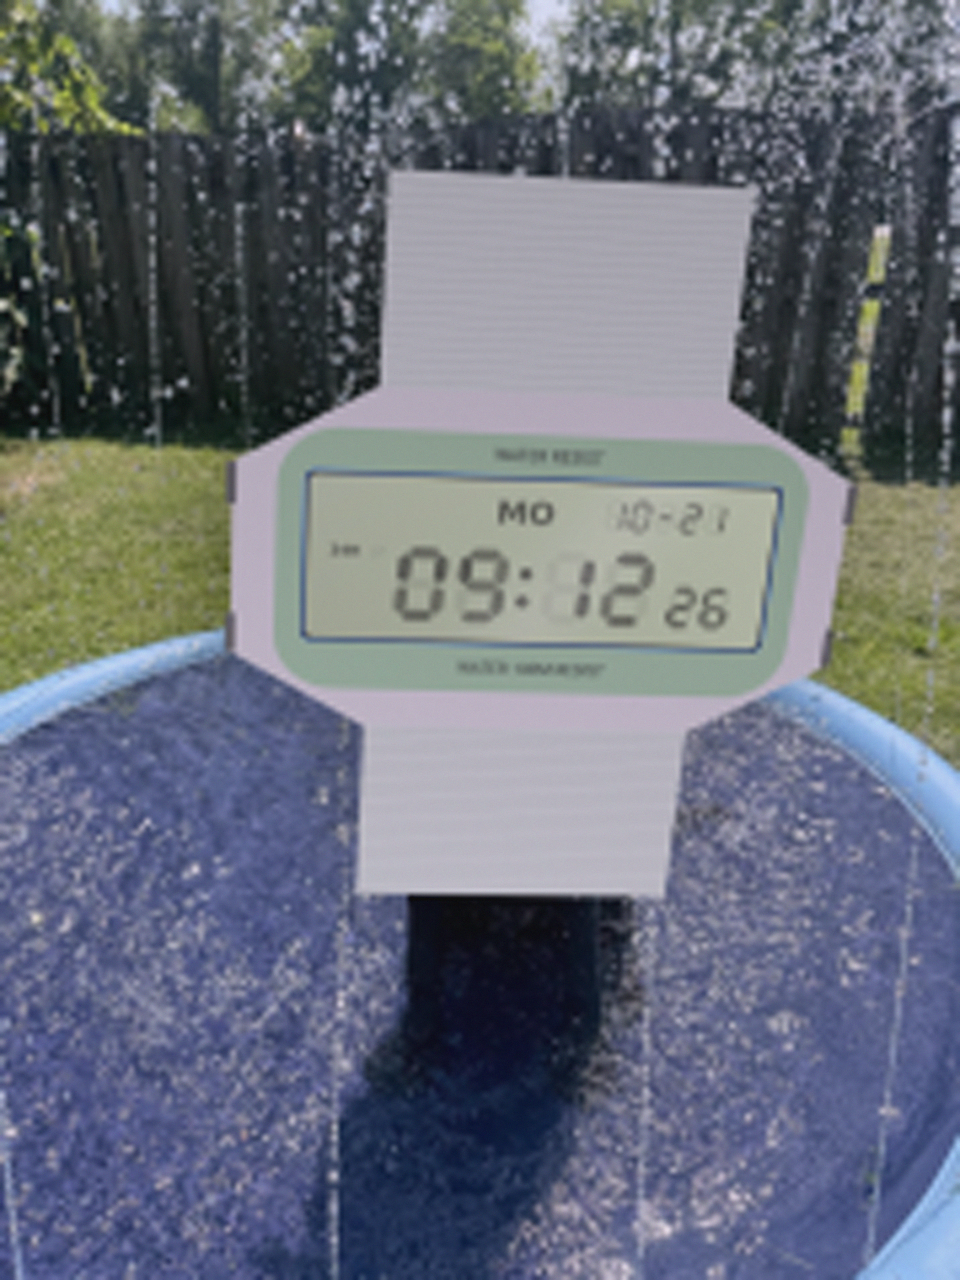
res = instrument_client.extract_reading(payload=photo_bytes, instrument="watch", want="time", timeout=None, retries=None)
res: 9:12:26
